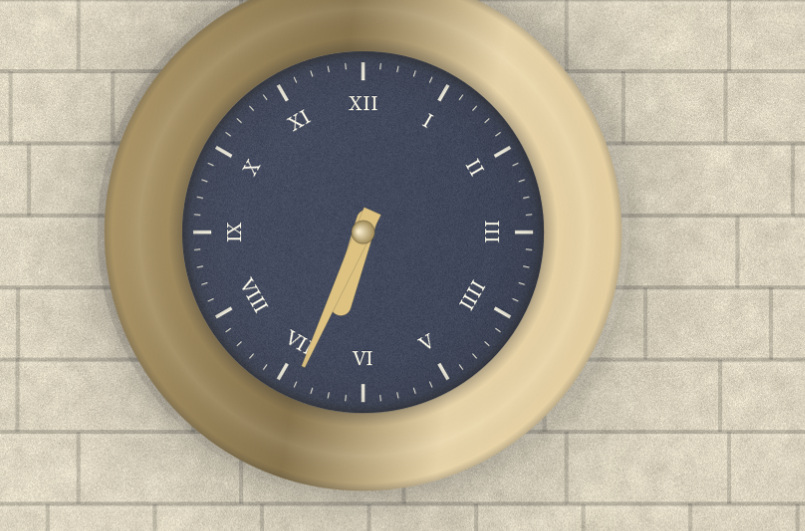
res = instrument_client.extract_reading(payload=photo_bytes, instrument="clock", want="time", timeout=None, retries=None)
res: 6:34
